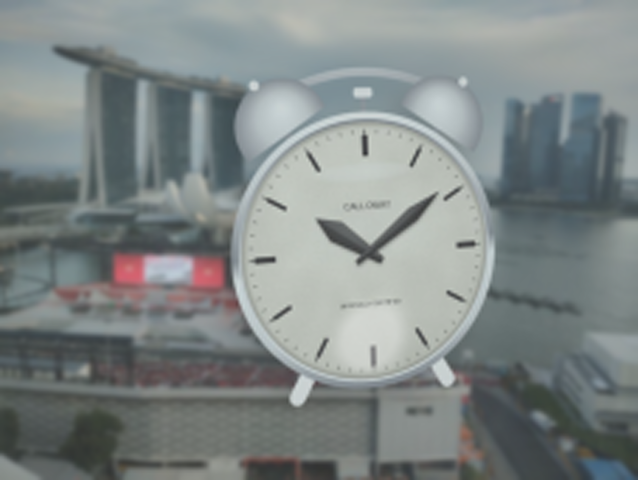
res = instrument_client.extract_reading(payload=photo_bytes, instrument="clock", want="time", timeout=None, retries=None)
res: 10:09
